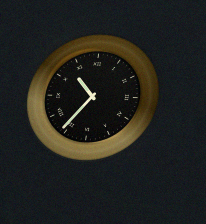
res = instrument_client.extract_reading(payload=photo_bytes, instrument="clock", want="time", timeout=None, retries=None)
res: 10:36
